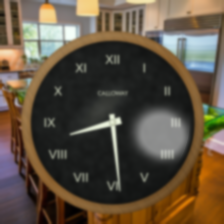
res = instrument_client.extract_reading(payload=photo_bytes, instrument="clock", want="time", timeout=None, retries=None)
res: 8:29
